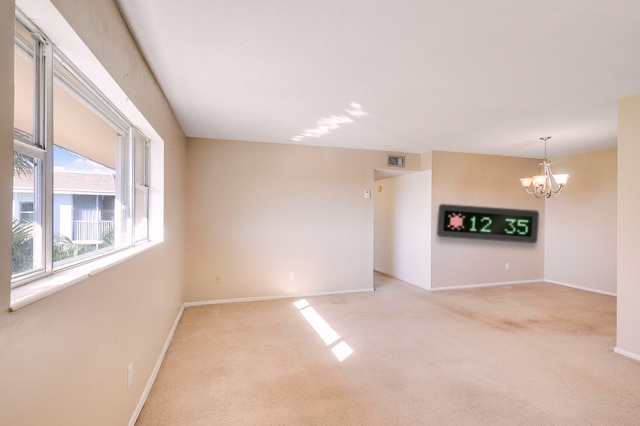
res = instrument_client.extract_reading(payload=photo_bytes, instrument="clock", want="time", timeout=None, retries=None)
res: 12:35
